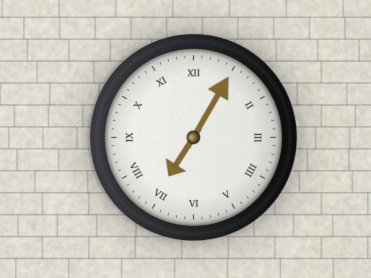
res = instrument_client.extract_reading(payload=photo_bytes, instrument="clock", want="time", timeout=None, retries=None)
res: 7:05
